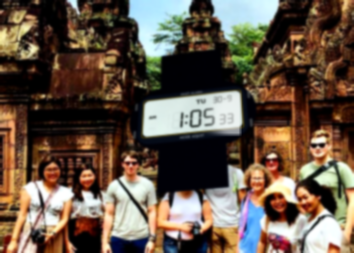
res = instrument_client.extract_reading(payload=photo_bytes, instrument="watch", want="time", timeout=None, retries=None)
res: 1:05
